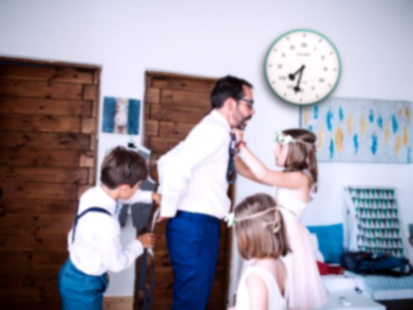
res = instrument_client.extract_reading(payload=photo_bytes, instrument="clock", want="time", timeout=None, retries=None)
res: 7:32
